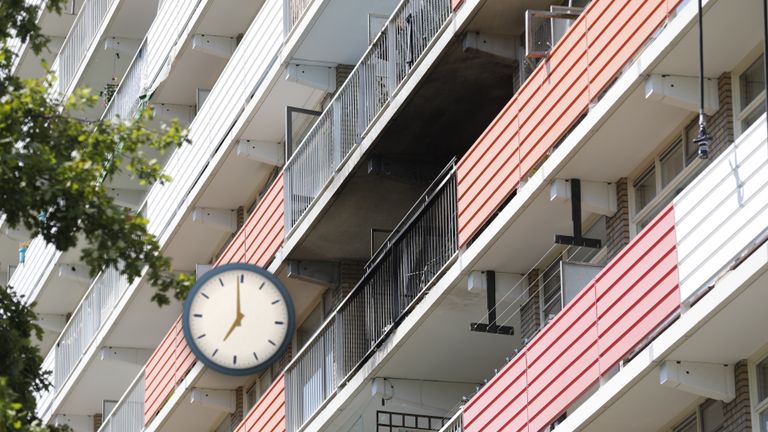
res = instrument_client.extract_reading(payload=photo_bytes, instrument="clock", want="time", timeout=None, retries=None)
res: 6:59
